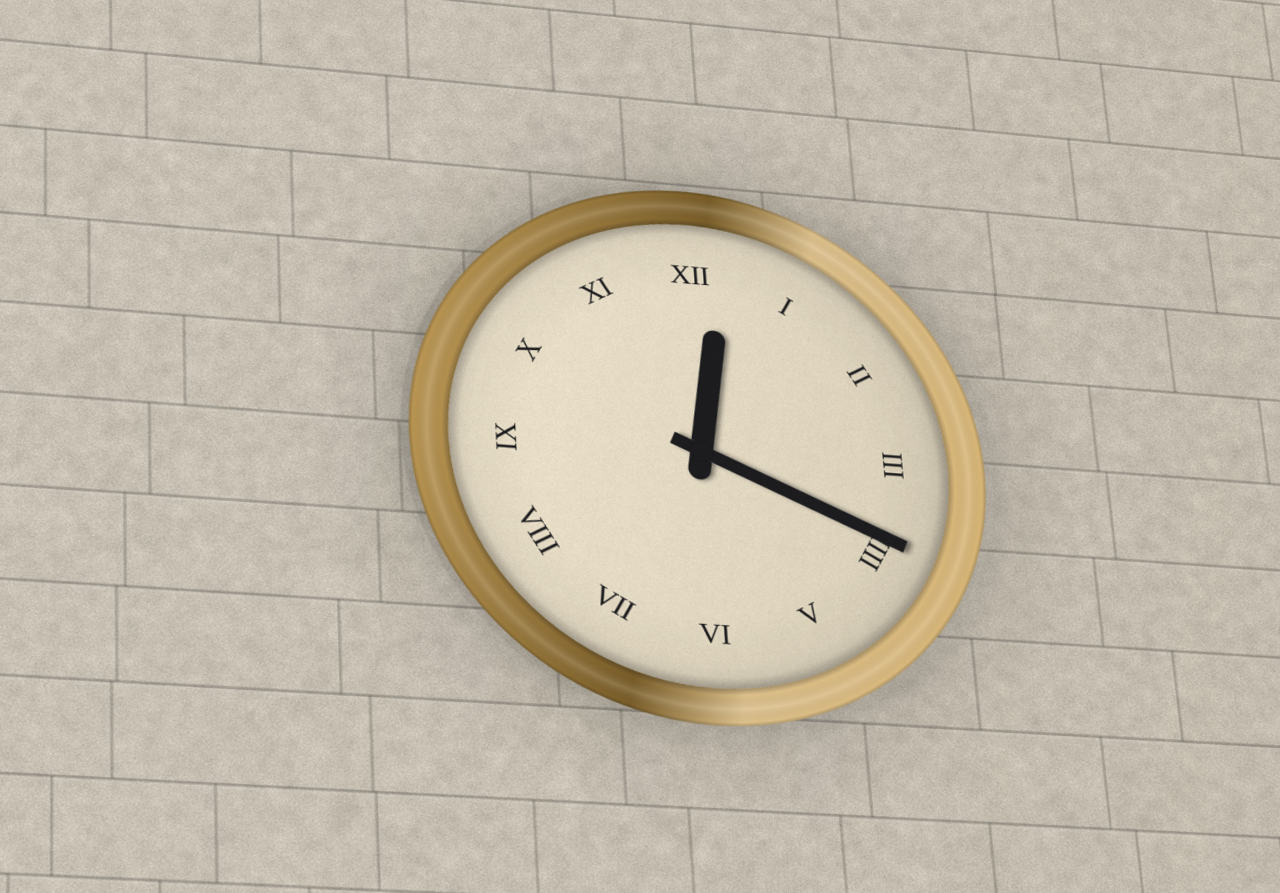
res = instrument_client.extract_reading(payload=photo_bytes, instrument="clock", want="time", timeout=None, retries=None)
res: 12:19
